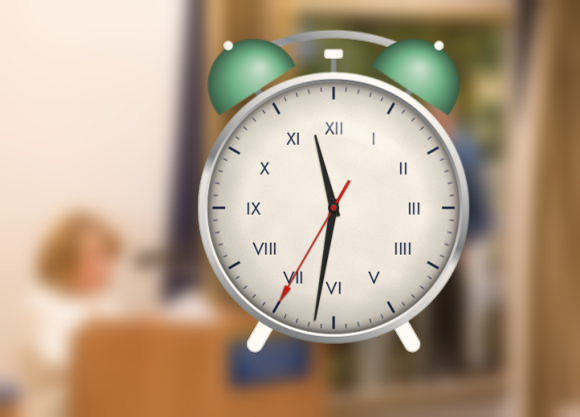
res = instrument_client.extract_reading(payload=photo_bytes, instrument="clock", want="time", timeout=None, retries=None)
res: 11:31:35
